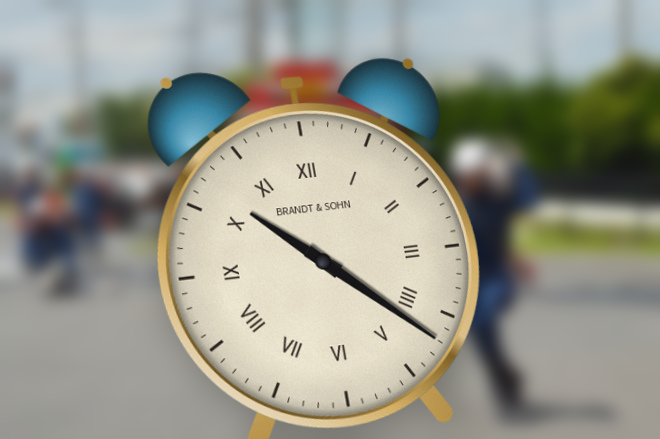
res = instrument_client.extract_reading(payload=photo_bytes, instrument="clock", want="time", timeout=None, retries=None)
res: 10:22
